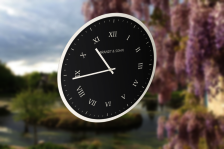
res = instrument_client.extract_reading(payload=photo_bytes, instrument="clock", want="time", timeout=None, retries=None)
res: 10:44
